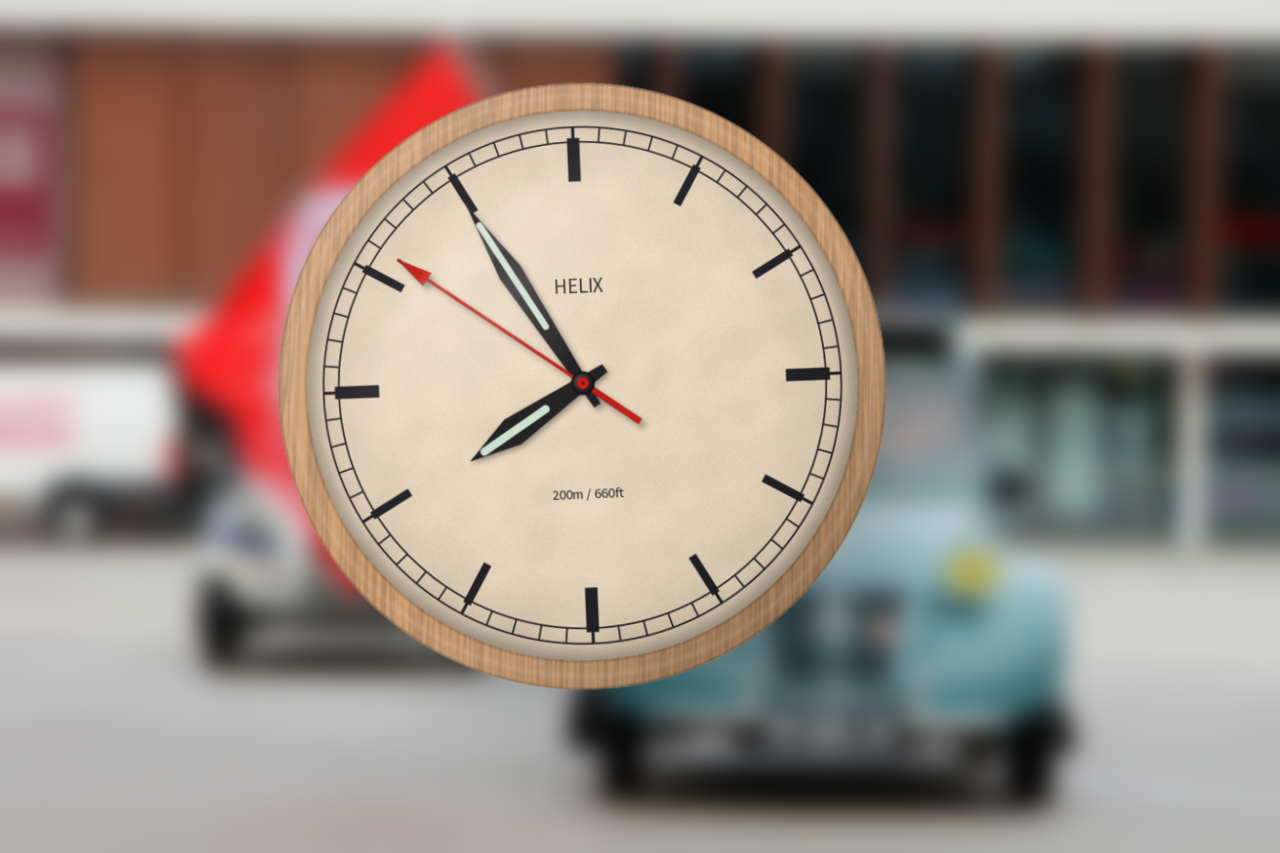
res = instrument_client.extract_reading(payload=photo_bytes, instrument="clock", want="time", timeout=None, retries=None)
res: 7:54:51
